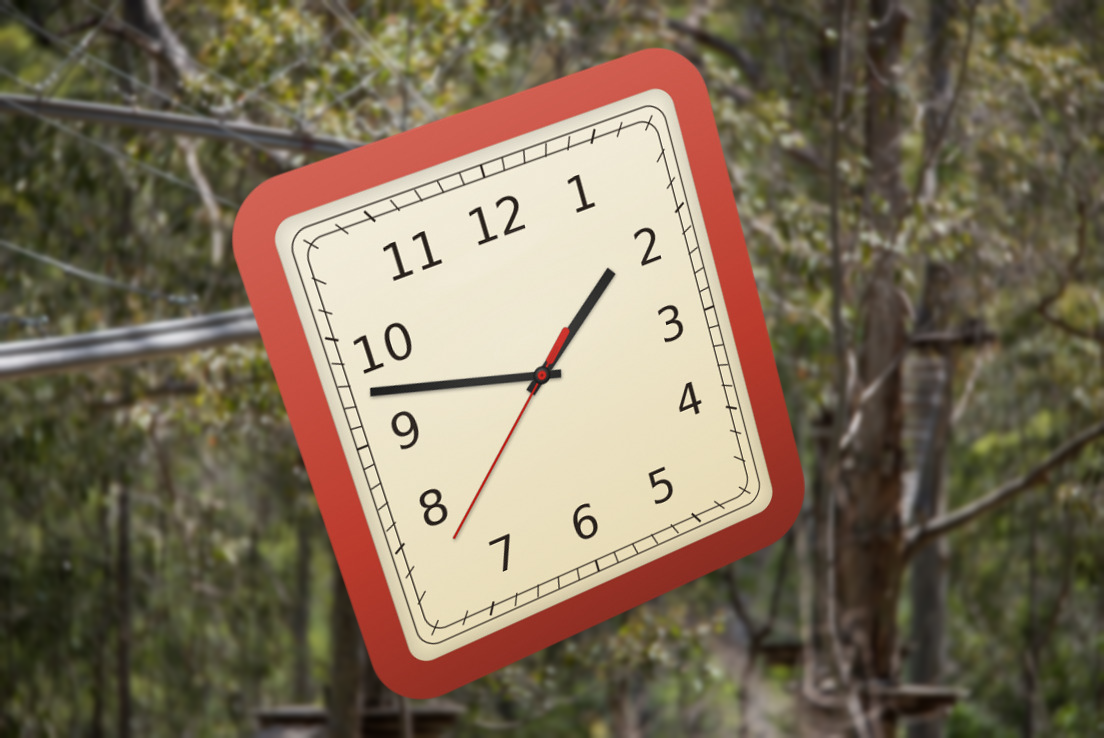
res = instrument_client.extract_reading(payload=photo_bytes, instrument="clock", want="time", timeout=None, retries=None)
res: 1:47:38
